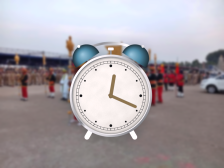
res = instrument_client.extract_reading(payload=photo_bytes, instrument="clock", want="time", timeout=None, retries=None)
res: 12:19
